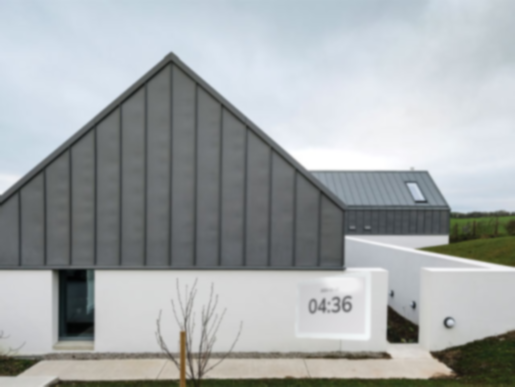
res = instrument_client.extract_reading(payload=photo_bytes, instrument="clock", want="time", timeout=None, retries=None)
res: 4:36
